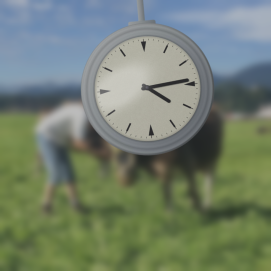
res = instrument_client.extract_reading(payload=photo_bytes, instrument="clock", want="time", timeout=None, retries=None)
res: 4:14
